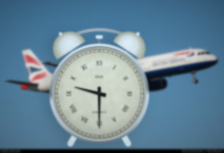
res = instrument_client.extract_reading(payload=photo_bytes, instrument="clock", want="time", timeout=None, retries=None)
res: 9:30
